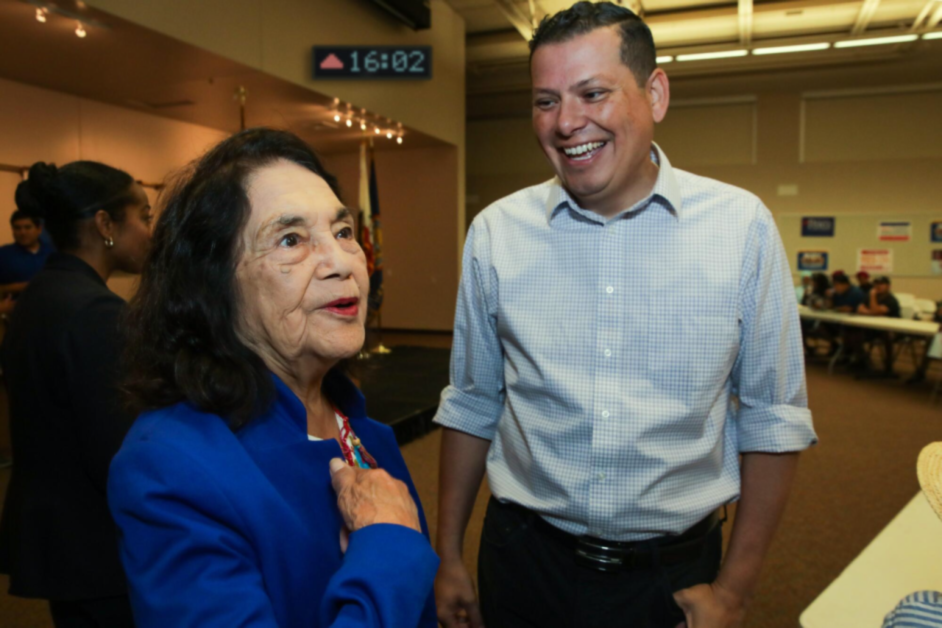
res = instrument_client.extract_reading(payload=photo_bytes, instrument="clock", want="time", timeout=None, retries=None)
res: 16:02
